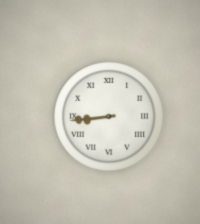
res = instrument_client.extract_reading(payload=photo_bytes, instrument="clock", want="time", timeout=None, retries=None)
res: 8:44
